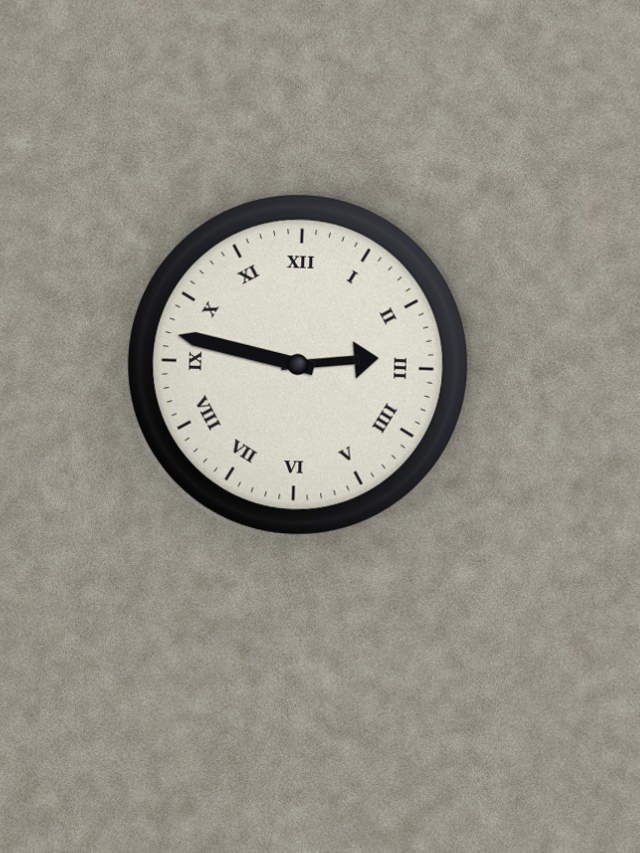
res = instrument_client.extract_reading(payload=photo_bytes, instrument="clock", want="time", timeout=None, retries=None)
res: 2:47
